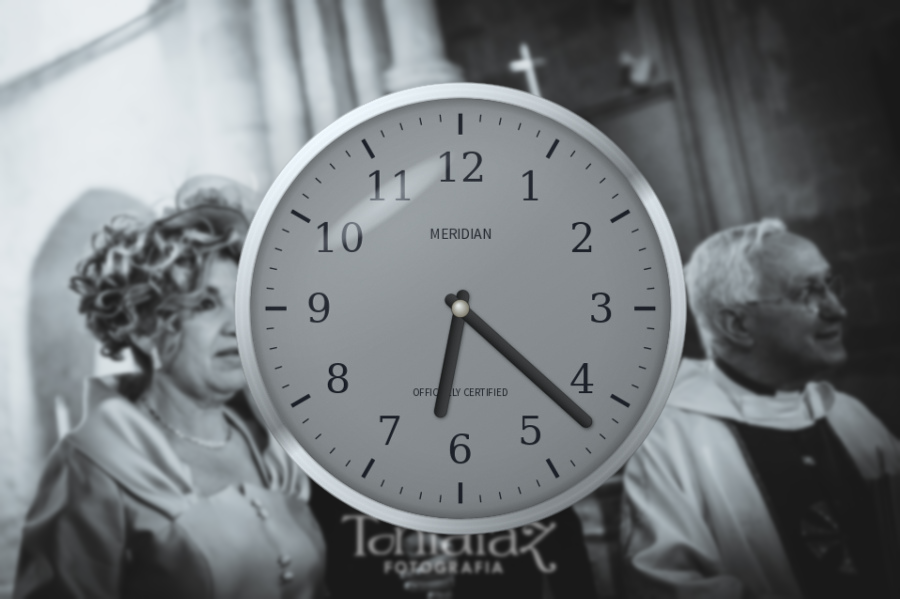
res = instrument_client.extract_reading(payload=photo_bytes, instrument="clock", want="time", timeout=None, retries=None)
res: 6:22
